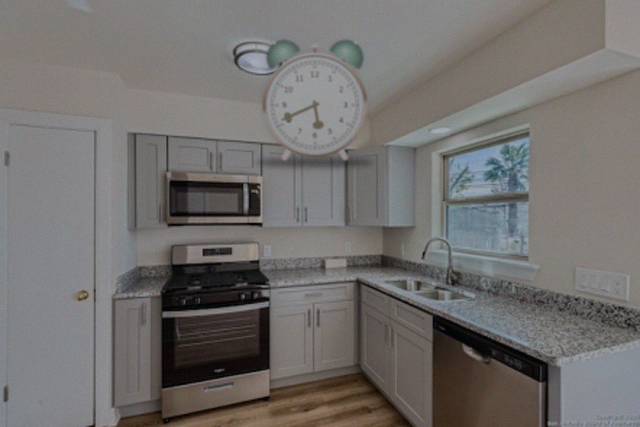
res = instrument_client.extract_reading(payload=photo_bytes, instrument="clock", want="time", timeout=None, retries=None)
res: 5:41
